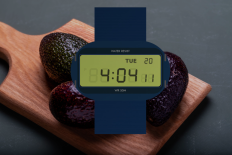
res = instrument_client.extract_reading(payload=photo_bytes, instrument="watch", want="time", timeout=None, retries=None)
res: 4:04:11
